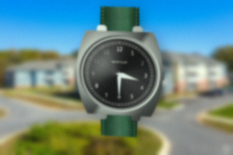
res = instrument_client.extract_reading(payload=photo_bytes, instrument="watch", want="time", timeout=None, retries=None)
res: 3:30
